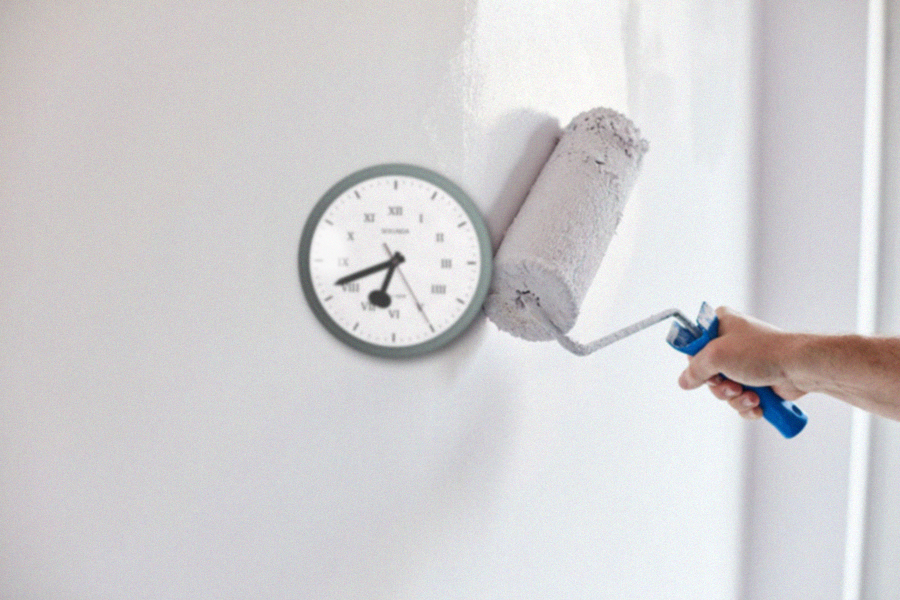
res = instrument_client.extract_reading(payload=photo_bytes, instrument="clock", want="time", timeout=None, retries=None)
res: 6:41:25
